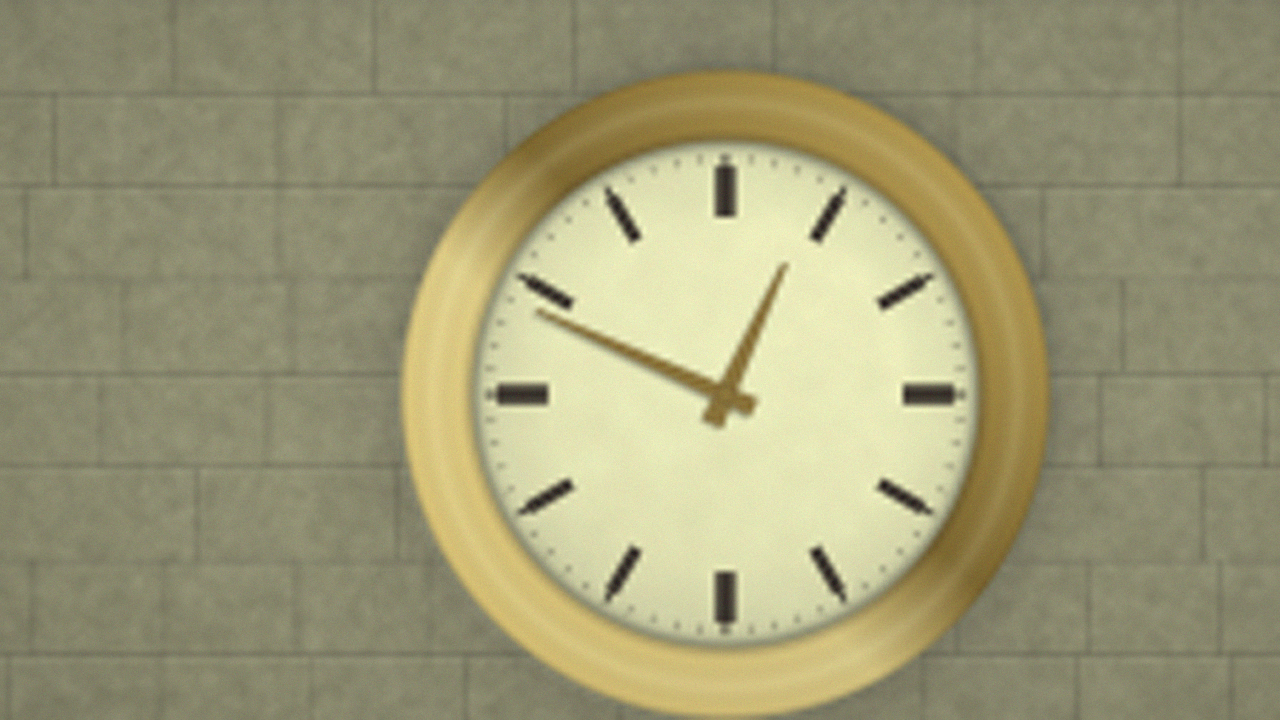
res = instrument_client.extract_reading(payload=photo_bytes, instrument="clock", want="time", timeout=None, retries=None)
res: 12:49
